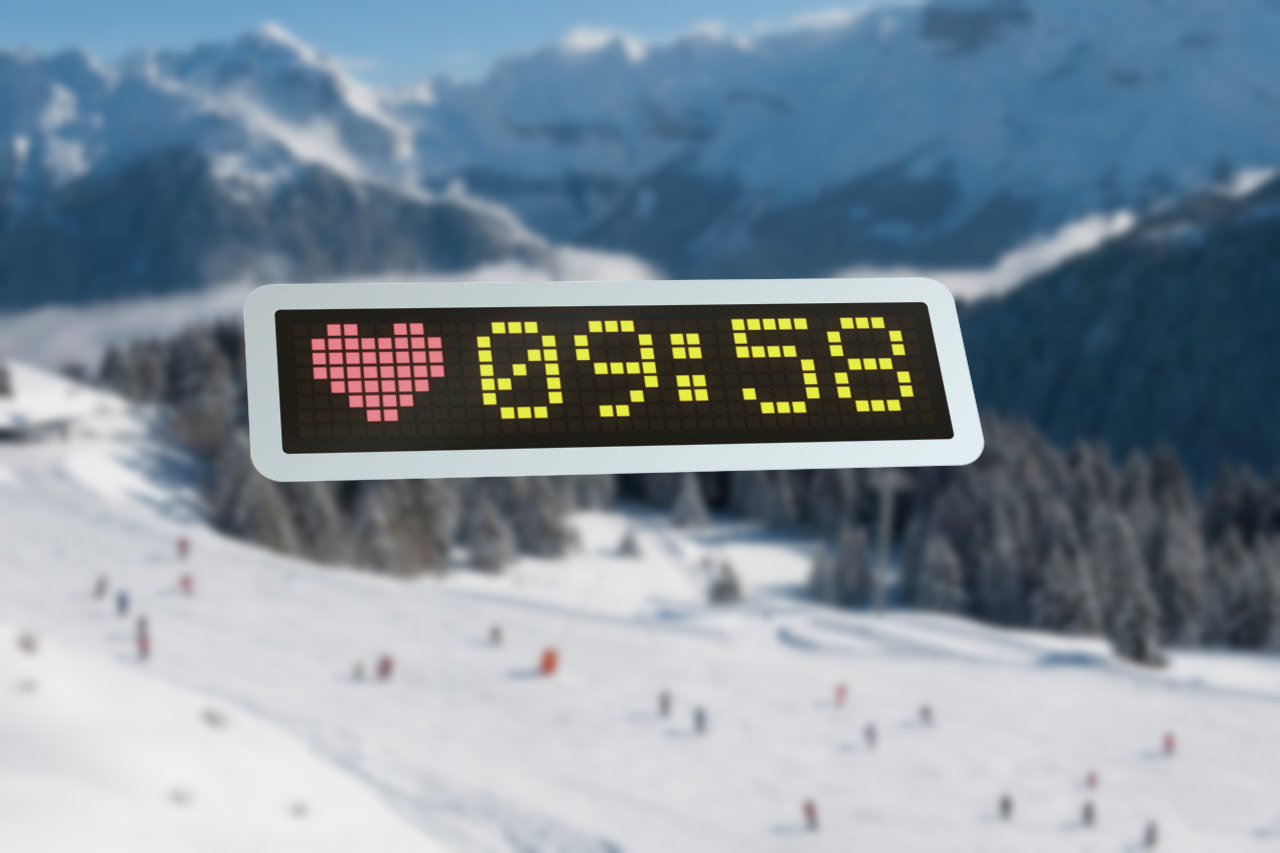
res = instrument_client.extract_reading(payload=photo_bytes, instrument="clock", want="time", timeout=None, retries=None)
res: 9:58
